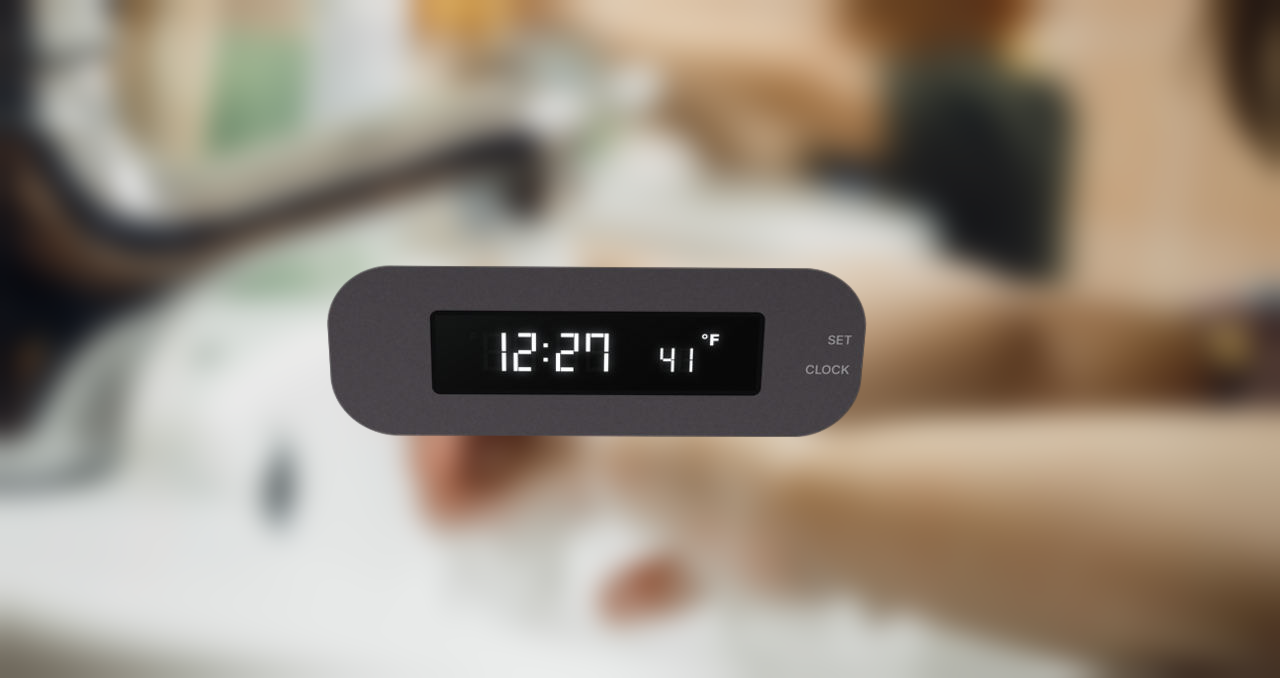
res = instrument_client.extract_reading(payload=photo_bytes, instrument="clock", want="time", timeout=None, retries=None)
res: 12:27
